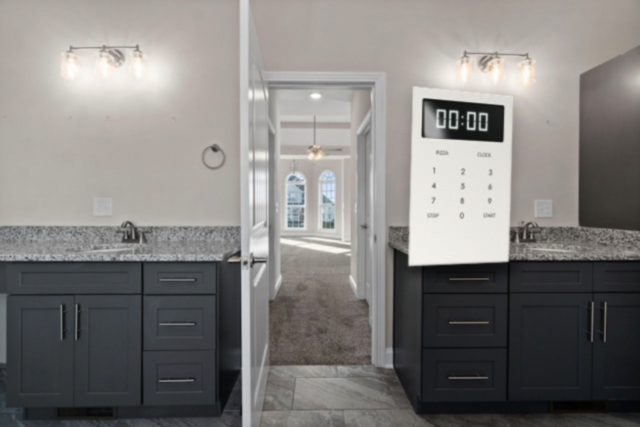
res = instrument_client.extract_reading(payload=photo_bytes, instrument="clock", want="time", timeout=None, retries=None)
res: 0:00
